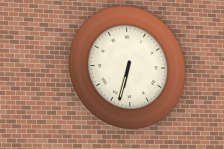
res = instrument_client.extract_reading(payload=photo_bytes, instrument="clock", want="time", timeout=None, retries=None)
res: 6:33
